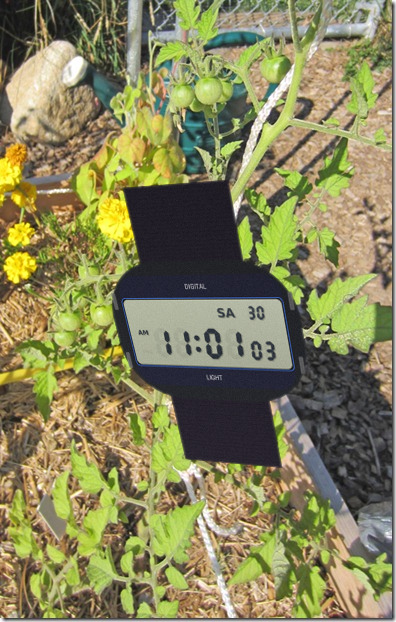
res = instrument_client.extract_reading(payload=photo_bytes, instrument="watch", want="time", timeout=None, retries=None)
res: 11:01:03
